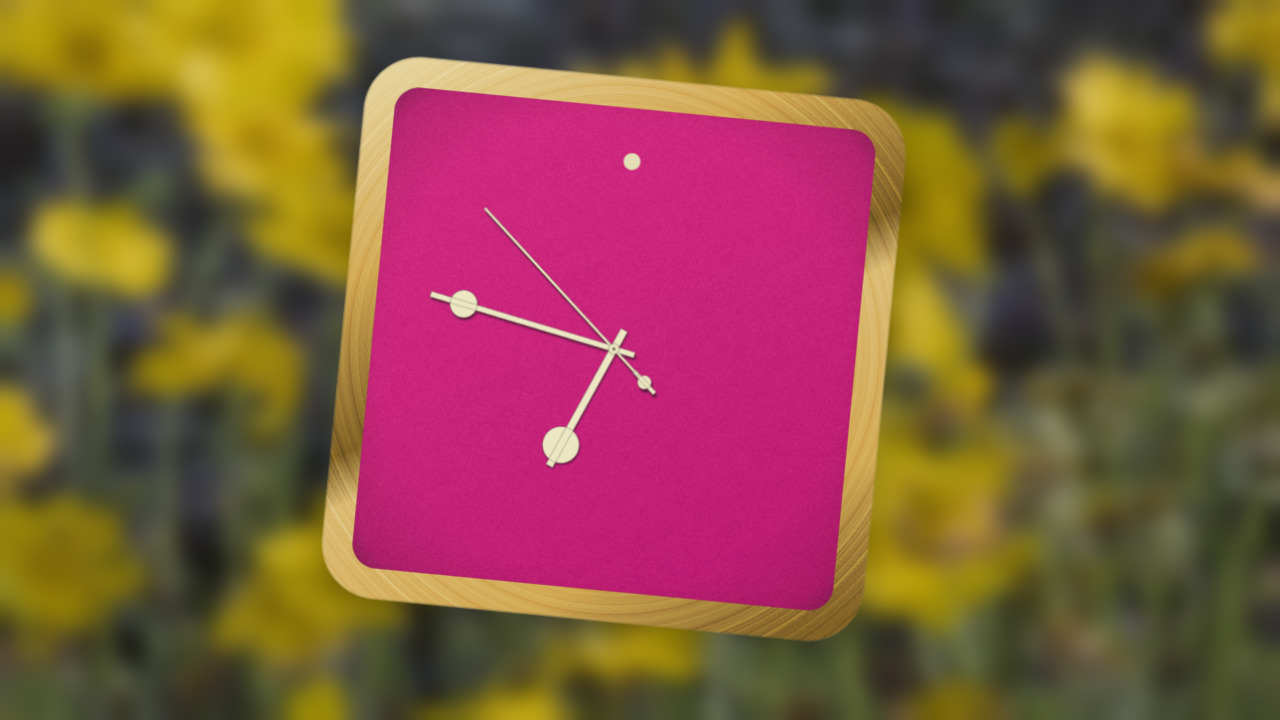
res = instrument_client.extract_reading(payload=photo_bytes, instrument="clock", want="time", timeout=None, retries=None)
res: 6:46:52
